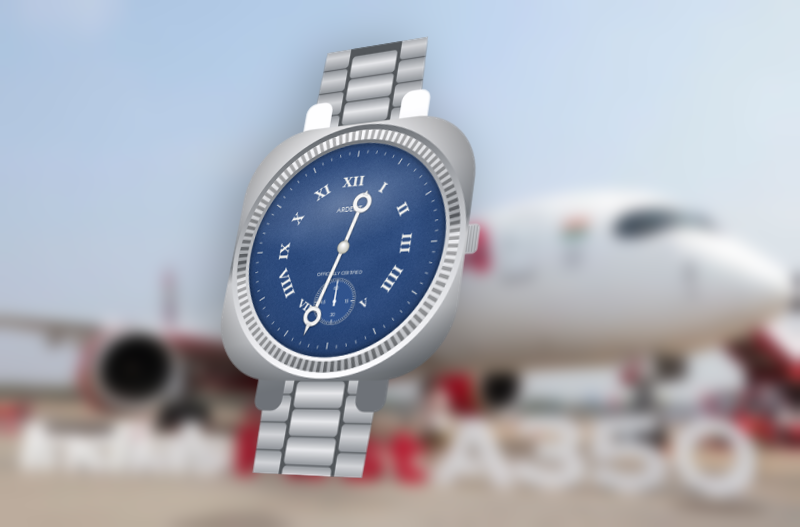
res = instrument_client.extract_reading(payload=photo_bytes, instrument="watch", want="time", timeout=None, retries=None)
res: 12:33
